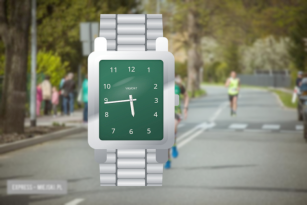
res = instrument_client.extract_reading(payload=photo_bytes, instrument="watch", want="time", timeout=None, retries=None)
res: 5:44
